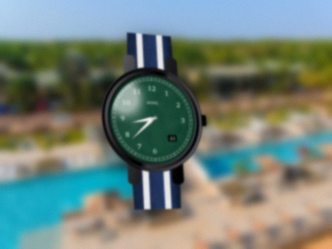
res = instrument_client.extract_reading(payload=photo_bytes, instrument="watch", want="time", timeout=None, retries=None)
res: 8:38
